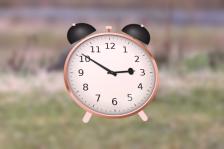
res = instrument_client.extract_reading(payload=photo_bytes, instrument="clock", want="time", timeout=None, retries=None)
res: 2:51
